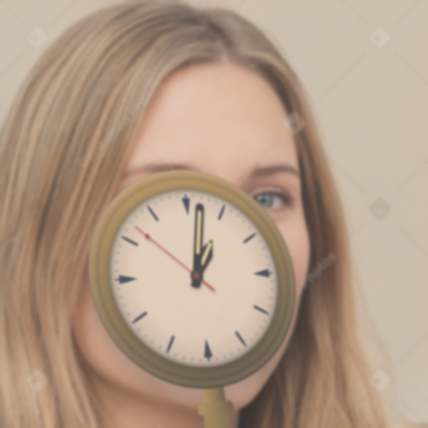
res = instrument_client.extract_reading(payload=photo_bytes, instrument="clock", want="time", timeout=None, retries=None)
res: 1:01:52
